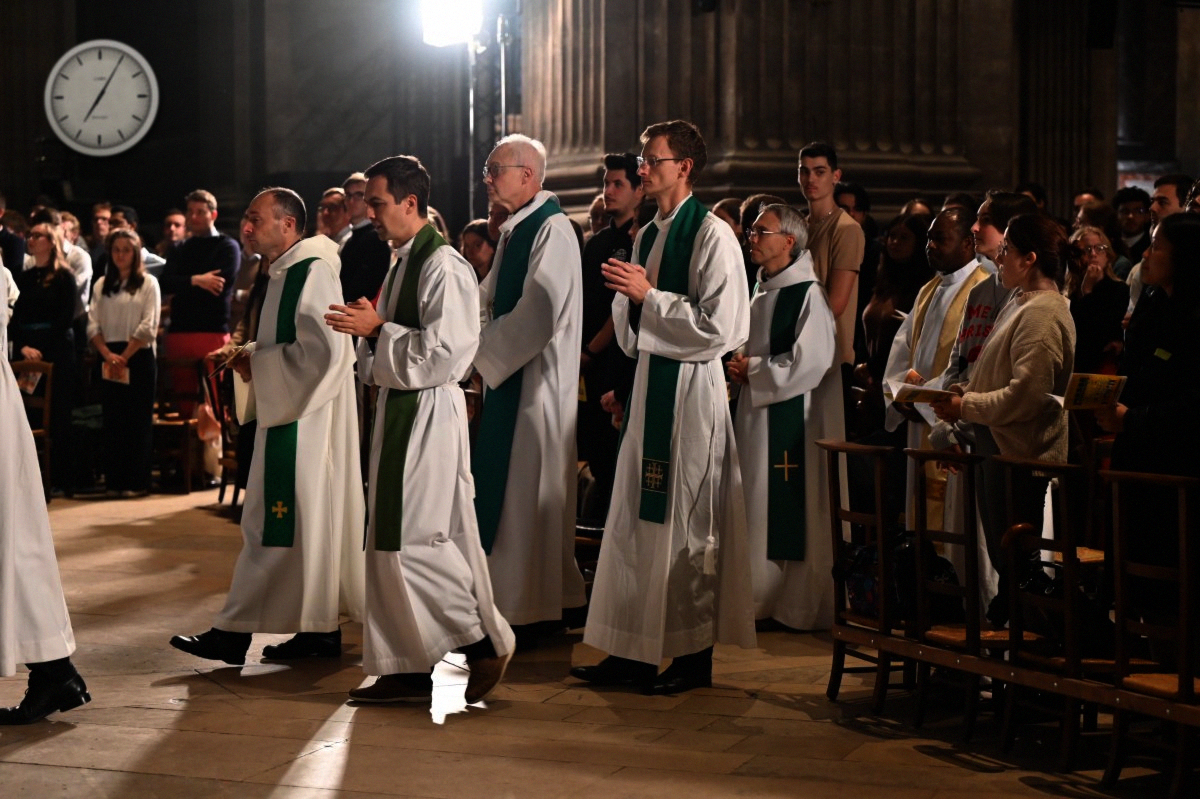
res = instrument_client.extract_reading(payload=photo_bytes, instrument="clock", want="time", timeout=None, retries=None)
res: 7:05
